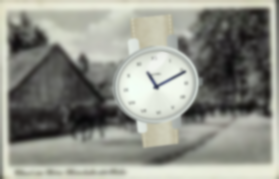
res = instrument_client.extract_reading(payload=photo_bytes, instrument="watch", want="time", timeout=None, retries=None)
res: 11:11
